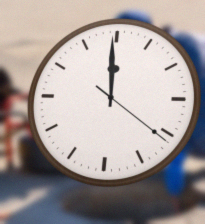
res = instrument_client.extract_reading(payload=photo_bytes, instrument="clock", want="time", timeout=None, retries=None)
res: 11:59:21
